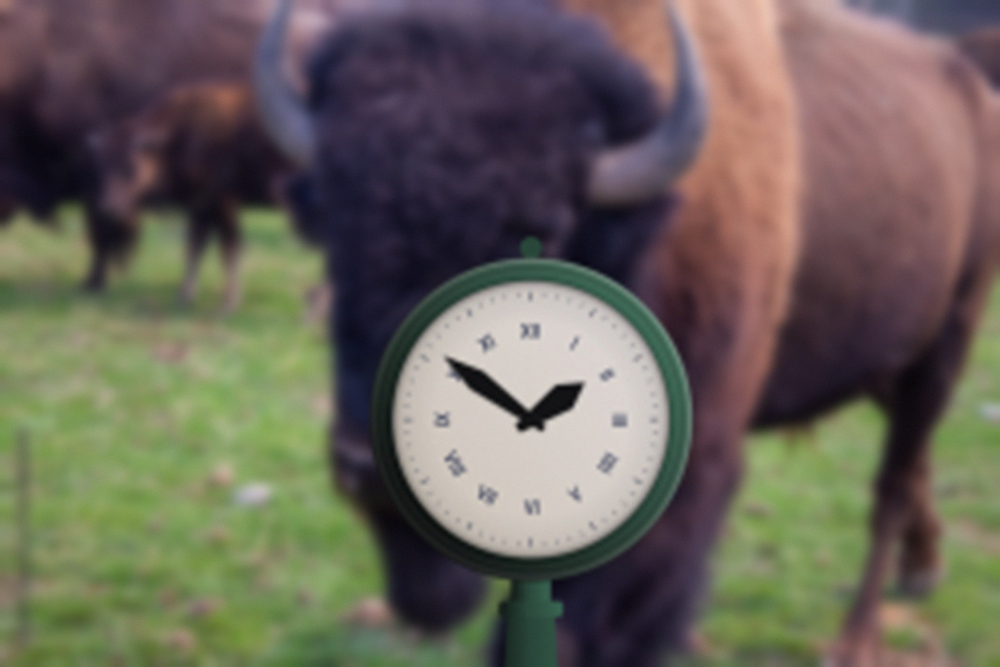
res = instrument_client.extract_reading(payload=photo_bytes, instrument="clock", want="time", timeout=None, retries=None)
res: 1:51
